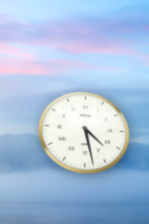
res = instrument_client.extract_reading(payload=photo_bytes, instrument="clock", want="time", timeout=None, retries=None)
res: 4:28
